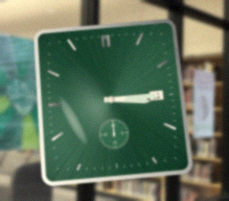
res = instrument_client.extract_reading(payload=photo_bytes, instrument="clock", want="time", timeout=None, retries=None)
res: 3:15
